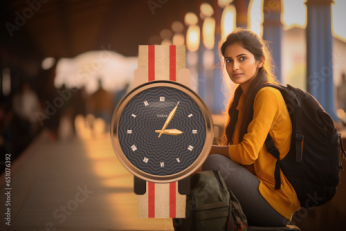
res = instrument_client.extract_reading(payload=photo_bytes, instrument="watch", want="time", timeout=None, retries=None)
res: 3:05
